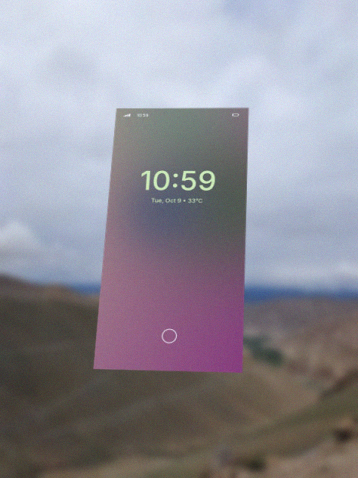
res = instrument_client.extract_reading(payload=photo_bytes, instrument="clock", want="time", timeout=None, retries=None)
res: 10:59
